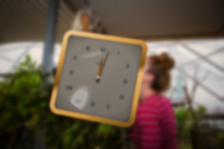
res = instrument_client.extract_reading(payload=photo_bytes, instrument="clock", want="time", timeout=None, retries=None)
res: 12:02
